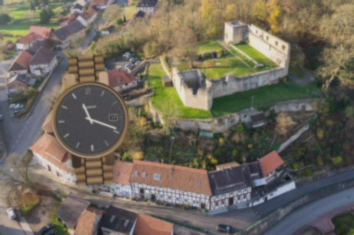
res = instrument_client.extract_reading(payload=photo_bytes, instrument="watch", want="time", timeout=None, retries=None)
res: 11:19
